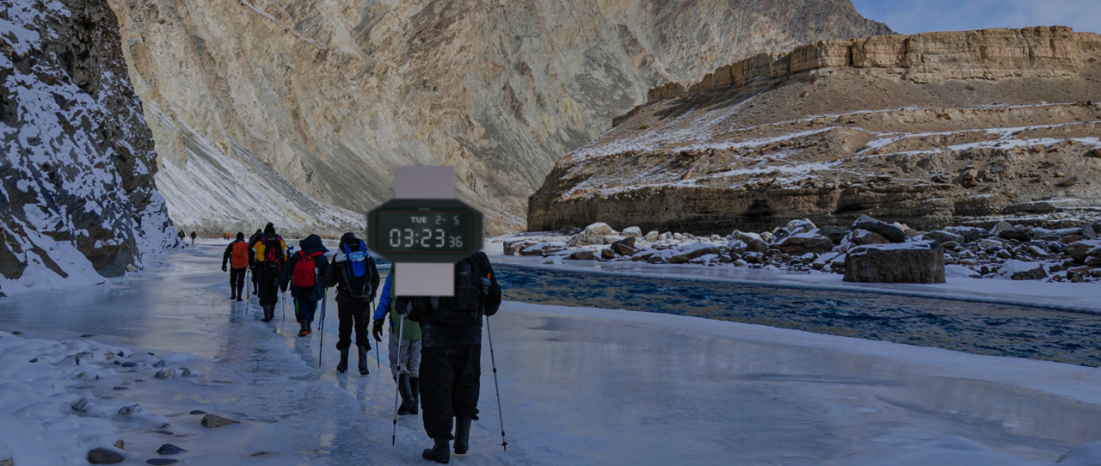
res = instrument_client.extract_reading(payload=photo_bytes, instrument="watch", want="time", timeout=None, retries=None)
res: 3:23:36
